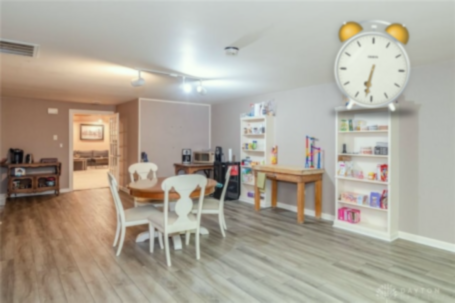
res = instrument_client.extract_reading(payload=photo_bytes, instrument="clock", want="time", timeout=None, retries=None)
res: 6:32
